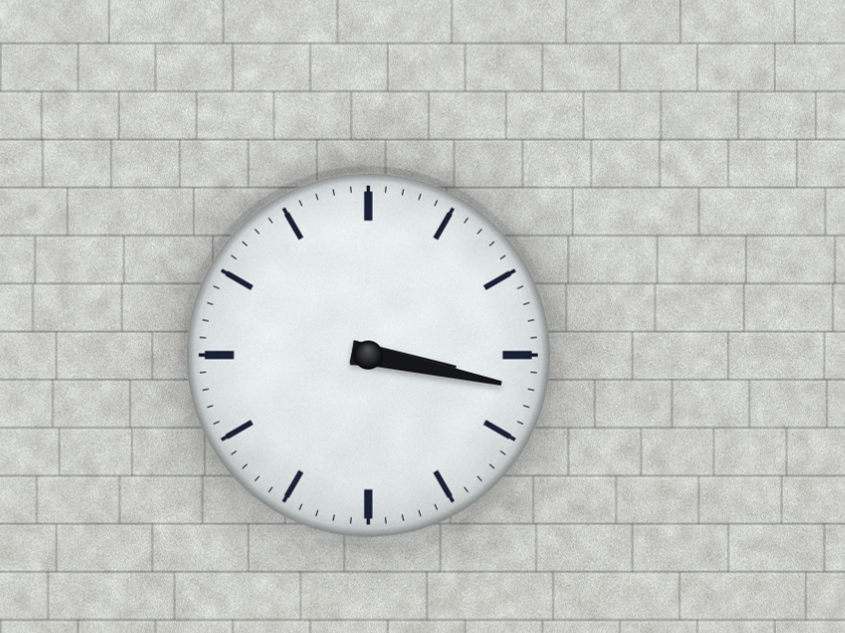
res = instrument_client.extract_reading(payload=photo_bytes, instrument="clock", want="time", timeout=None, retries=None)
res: 3:17
